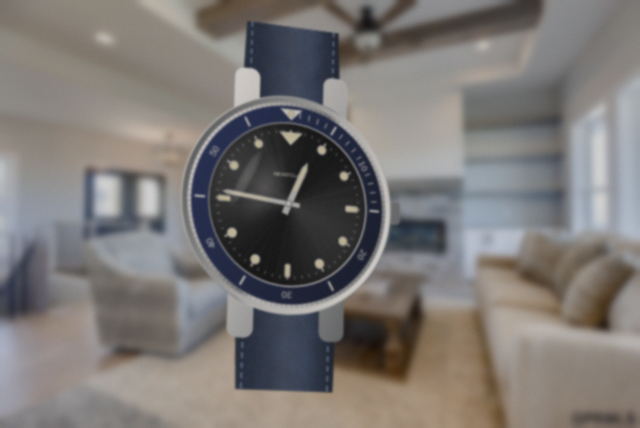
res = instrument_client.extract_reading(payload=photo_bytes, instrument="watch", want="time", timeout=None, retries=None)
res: 12:46
